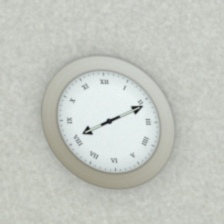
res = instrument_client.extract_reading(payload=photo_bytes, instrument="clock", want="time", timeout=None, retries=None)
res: 8:11
